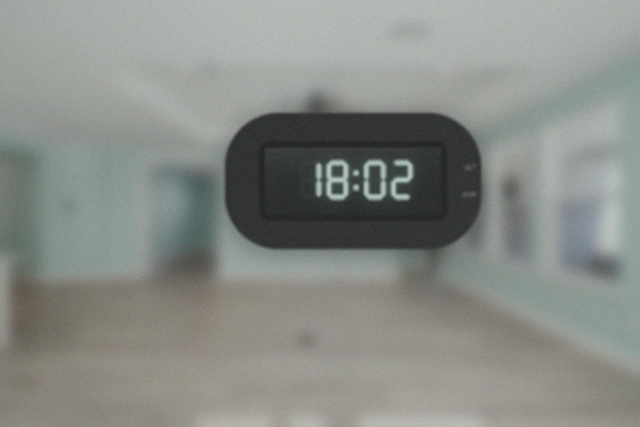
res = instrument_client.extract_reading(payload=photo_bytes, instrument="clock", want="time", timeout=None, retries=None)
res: 18:02
